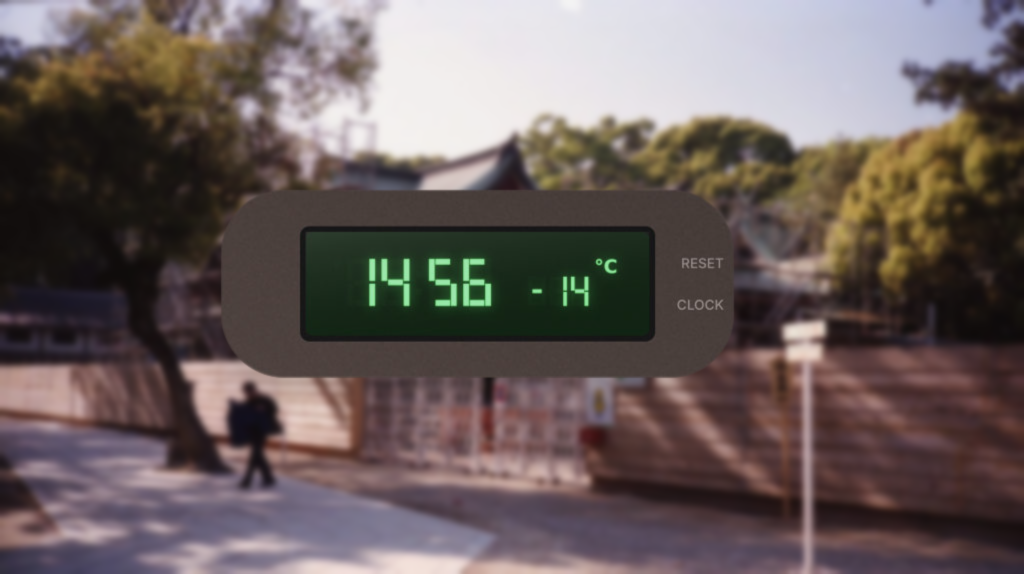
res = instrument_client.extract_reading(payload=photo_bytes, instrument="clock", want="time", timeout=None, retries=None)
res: 14:56
